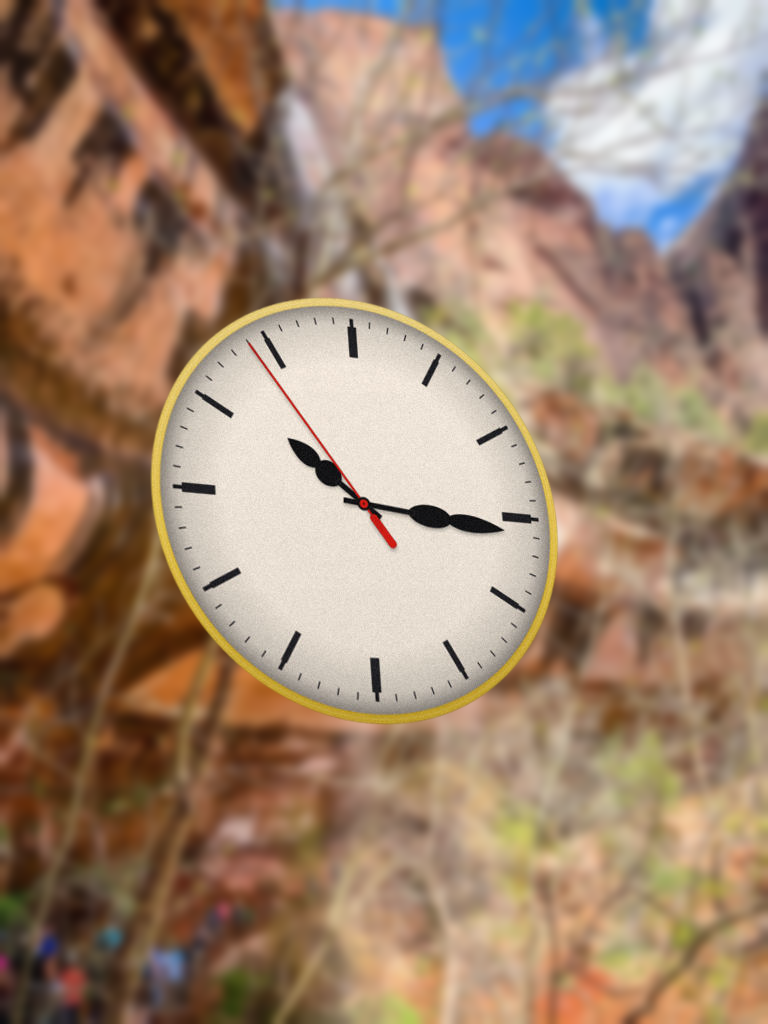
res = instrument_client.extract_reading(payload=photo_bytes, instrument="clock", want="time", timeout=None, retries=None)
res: 10:15:54
